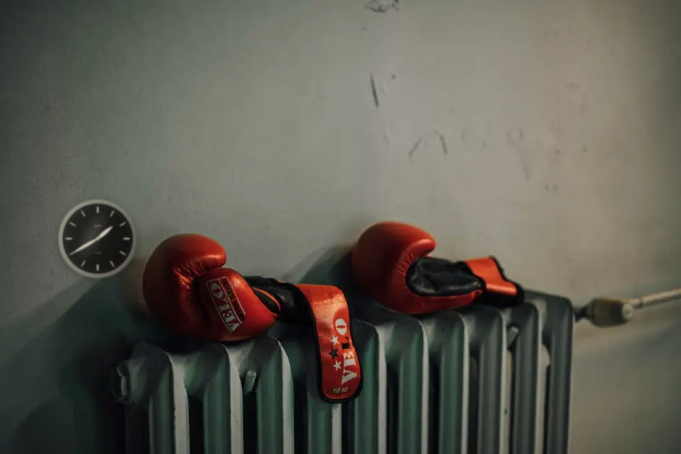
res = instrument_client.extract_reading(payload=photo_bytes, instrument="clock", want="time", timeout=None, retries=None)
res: 1:40
